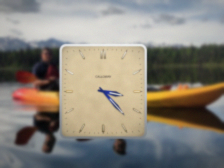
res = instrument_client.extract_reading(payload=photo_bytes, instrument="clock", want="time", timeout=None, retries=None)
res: 3:23
